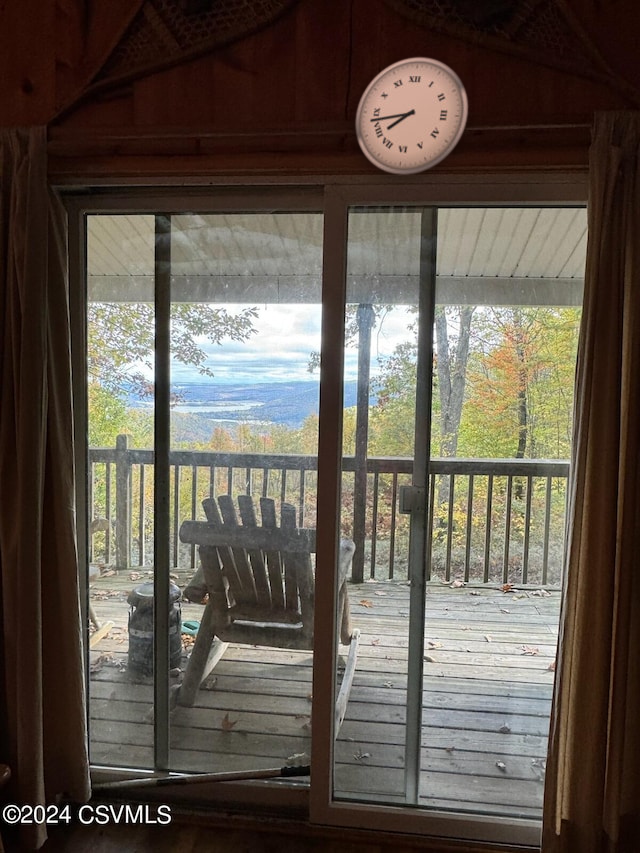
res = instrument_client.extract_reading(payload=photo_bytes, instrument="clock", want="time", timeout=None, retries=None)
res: 7:43
